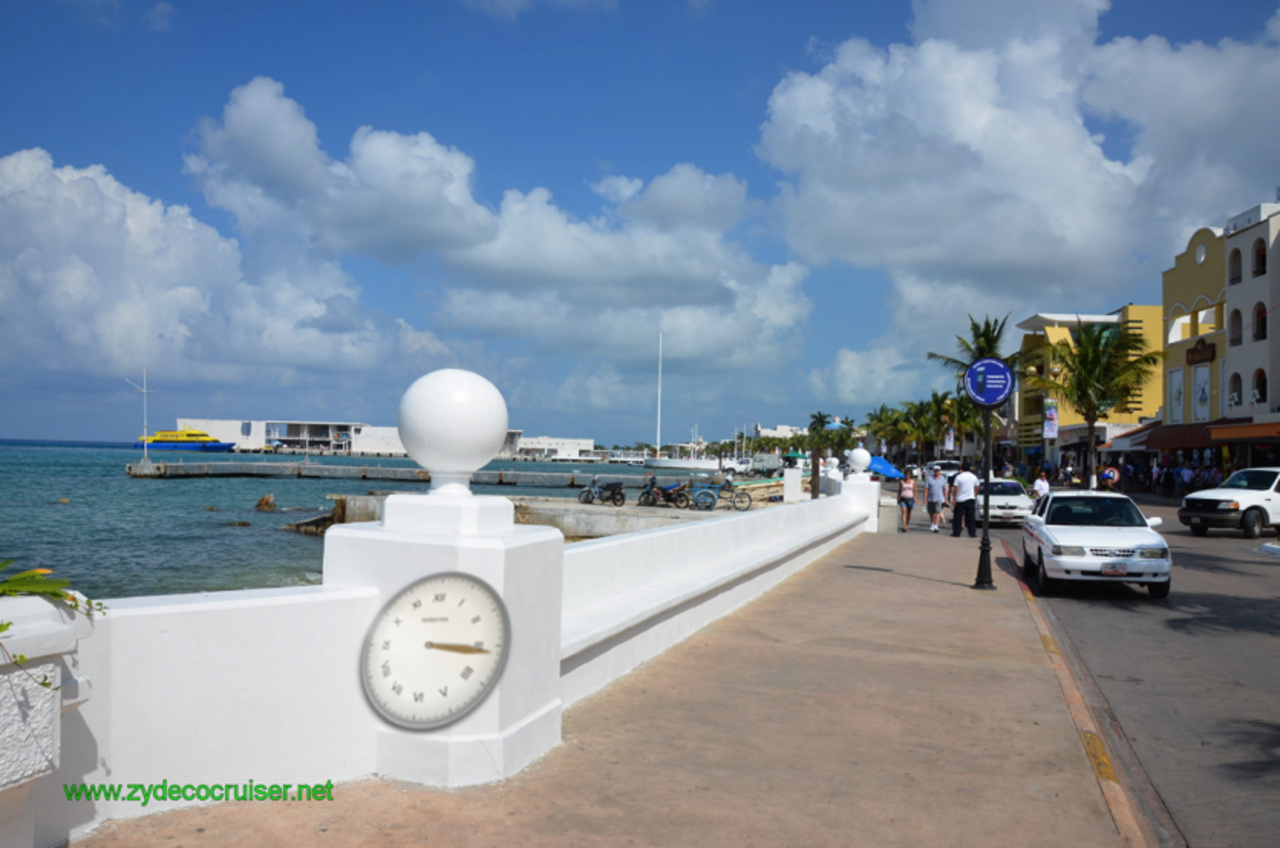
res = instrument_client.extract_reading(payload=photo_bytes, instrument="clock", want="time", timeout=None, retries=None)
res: 3:16
